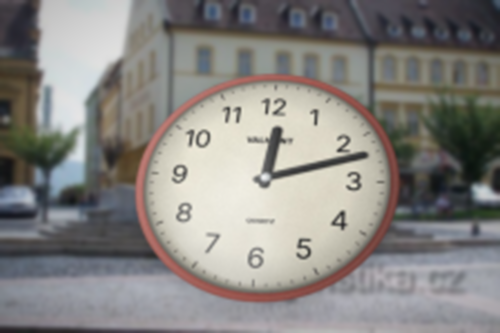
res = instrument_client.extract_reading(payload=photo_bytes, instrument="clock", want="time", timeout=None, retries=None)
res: 12:12
